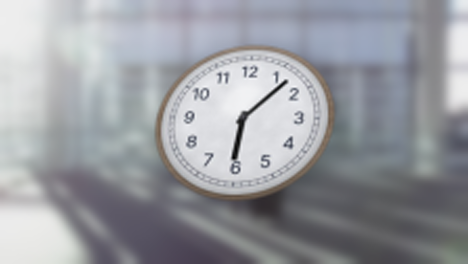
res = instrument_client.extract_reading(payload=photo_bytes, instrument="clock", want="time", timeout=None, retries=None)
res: 6:07
